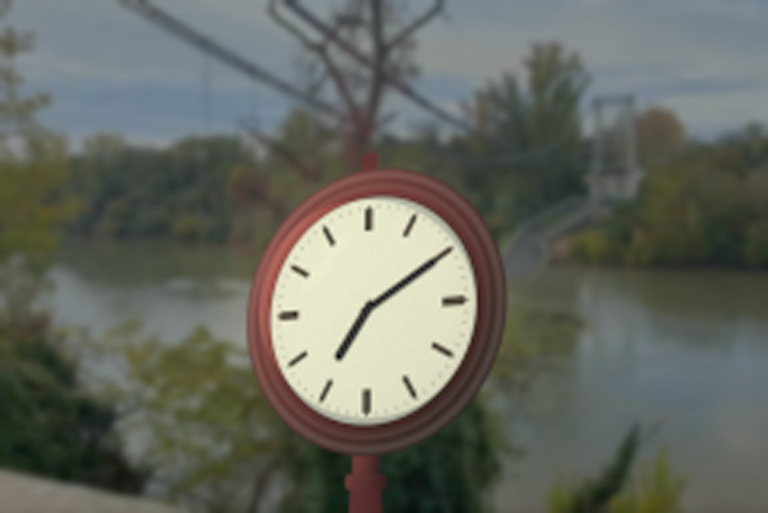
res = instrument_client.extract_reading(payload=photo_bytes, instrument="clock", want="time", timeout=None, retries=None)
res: 7:10
